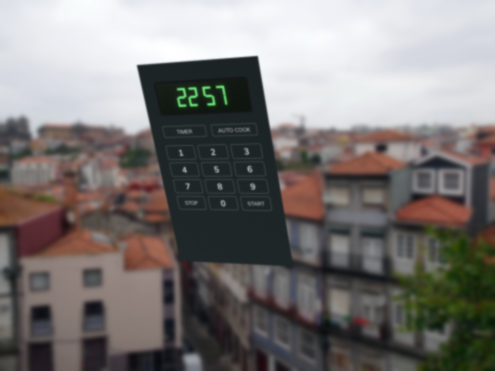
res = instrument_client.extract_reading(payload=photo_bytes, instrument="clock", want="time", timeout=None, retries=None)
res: 22:57
